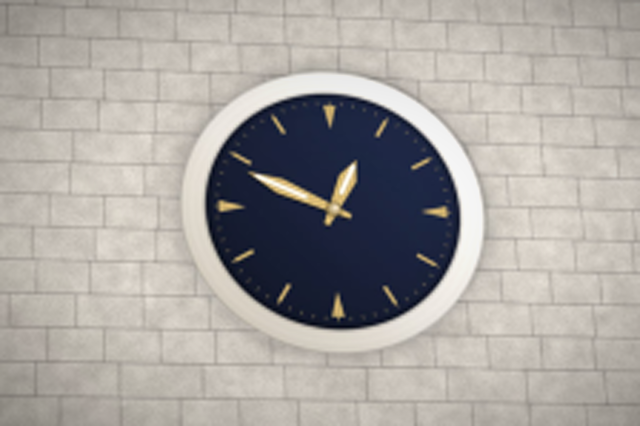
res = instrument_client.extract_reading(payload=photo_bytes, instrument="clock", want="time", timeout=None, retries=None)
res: 12:49
